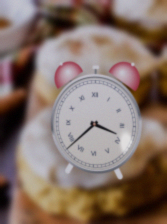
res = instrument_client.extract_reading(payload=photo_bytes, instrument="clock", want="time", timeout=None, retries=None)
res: 3:38
